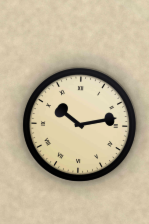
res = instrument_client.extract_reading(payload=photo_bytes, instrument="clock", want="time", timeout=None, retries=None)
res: 10:13
